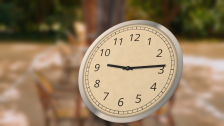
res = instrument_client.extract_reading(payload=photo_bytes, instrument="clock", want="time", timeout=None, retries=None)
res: 9:14
